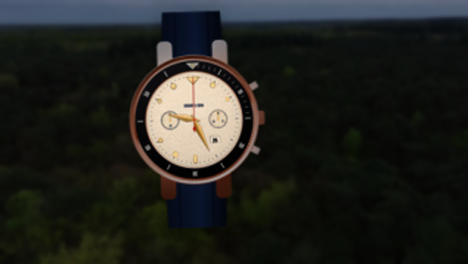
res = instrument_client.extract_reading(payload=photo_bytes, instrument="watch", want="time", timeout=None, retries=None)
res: 9:26
